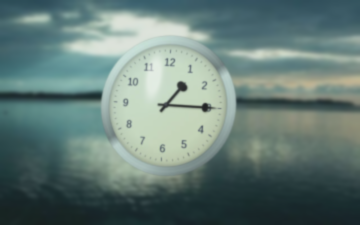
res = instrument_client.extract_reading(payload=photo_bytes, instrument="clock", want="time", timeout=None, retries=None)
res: 1:15
